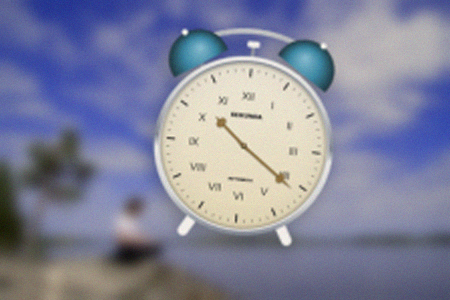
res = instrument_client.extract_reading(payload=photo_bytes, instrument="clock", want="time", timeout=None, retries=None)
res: 10:21
